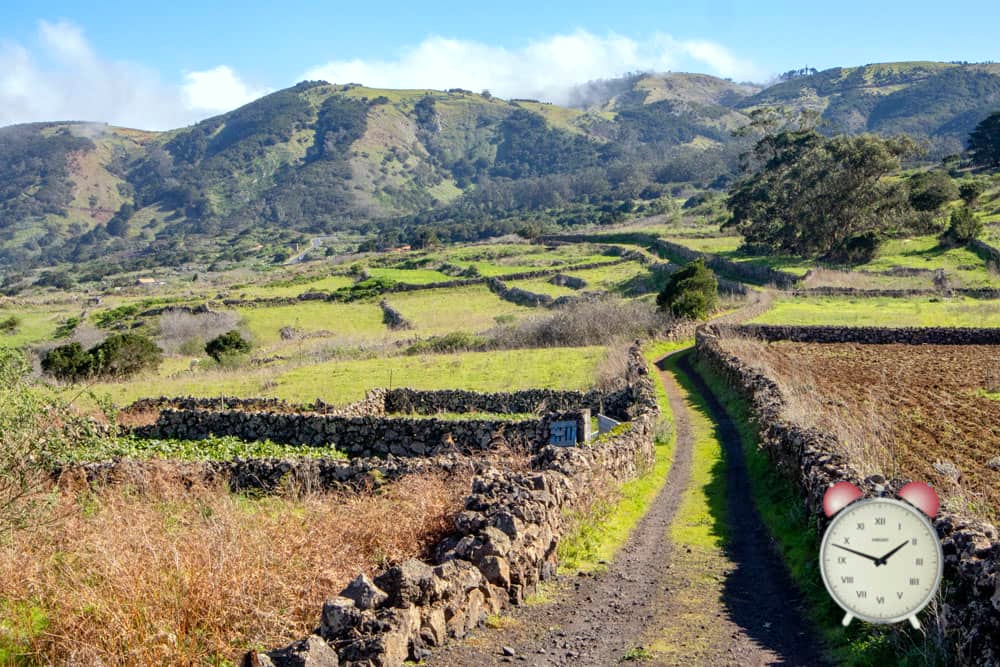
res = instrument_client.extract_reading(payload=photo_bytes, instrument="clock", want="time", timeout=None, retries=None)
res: 1:48
